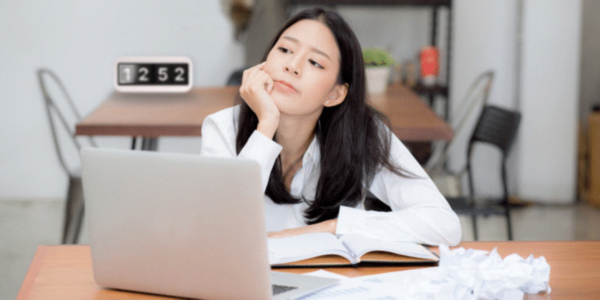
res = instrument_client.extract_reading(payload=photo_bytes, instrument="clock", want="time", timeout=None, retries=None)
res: 12:52
